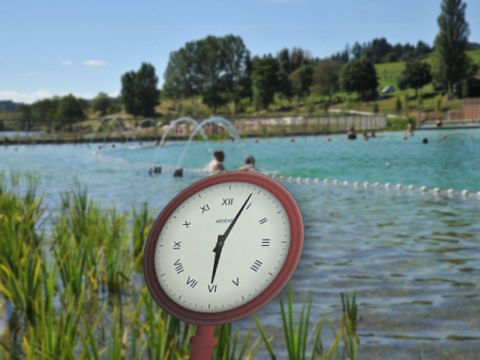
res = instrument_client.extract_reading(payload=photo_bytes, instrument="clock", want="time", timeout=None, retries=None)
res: 6:04
